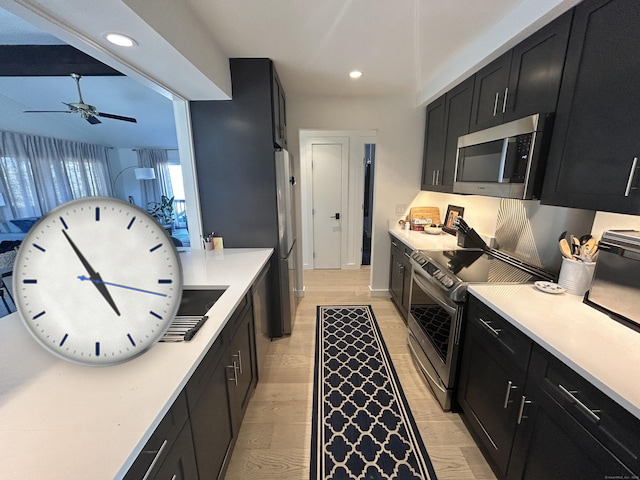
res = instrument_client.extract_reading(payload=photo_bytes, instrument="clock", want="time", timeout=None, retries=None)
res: 4:54:17
